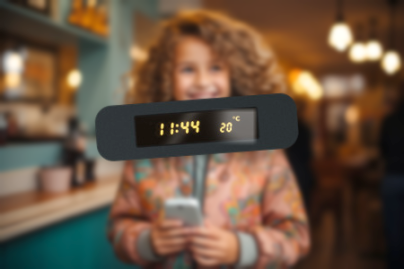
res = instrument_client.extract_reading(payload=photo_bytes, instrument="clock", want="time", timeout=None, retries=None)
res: 11:44
